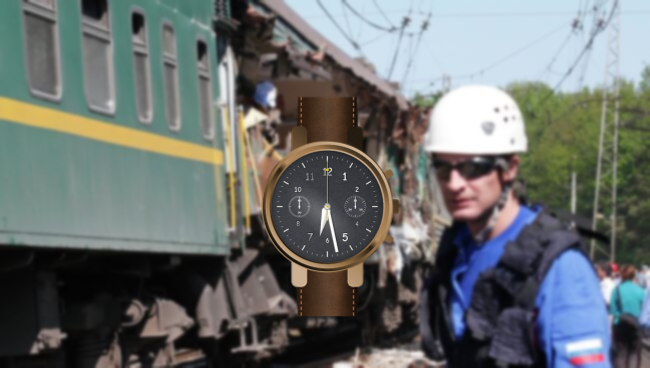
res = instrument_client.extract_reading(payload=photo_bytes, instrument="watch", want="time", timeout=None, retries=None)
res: 6:28
